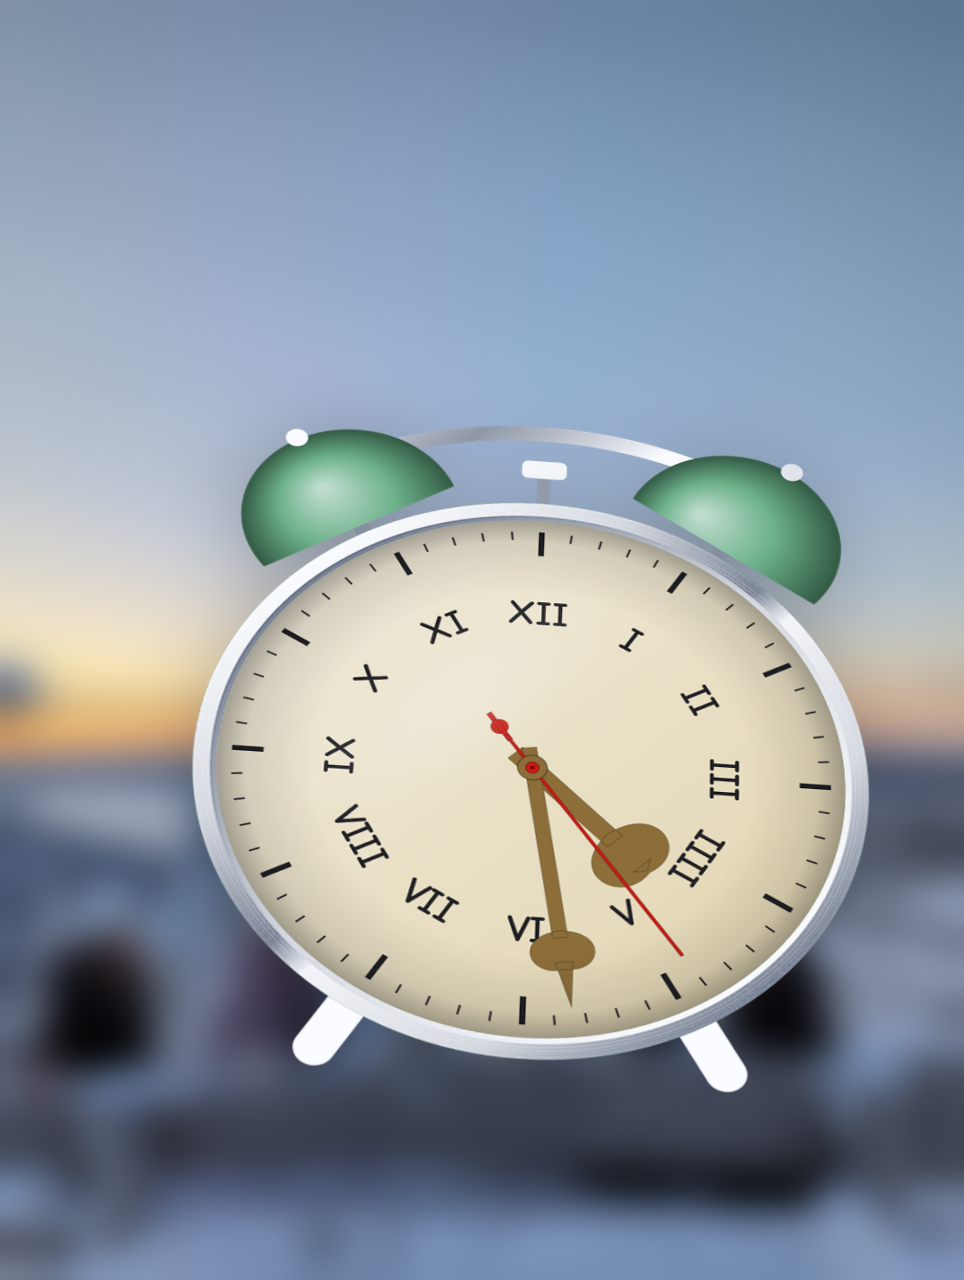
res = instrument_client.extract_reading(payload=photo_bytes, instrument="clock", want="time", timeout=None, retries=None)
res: 4:28:24
